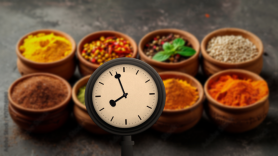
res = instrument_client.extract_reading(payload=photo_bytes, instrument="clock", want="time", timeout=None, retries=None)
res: 7:57
